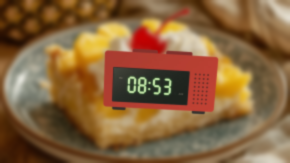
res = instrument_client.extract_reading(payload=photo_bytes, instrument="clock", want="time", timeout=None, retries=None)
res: 8:53
